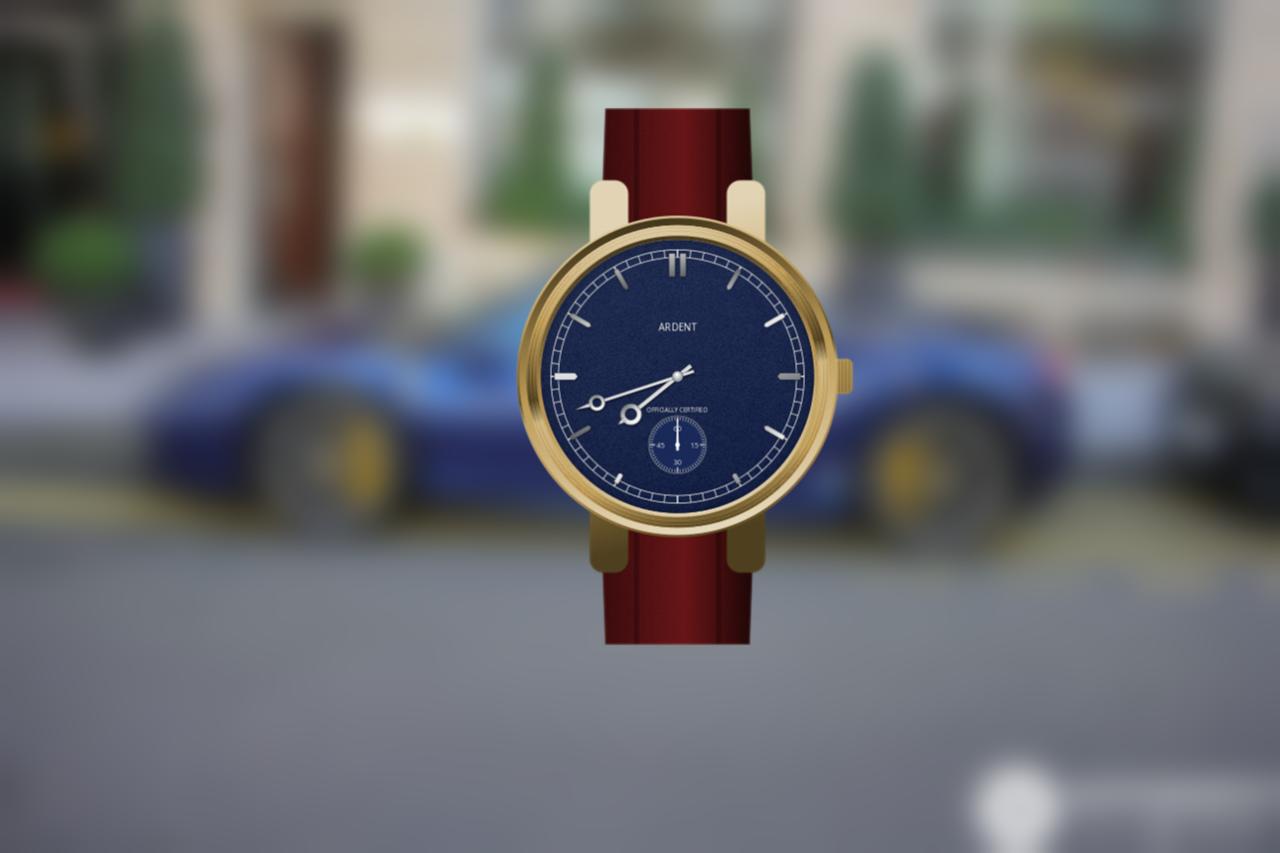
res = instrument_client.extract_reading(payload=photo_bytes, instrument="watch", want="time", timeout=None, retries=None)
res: 7:42
